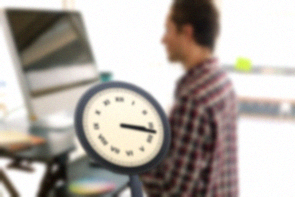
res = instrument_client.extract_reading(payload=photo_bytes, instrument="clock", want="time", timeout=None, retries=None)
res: 3:17
